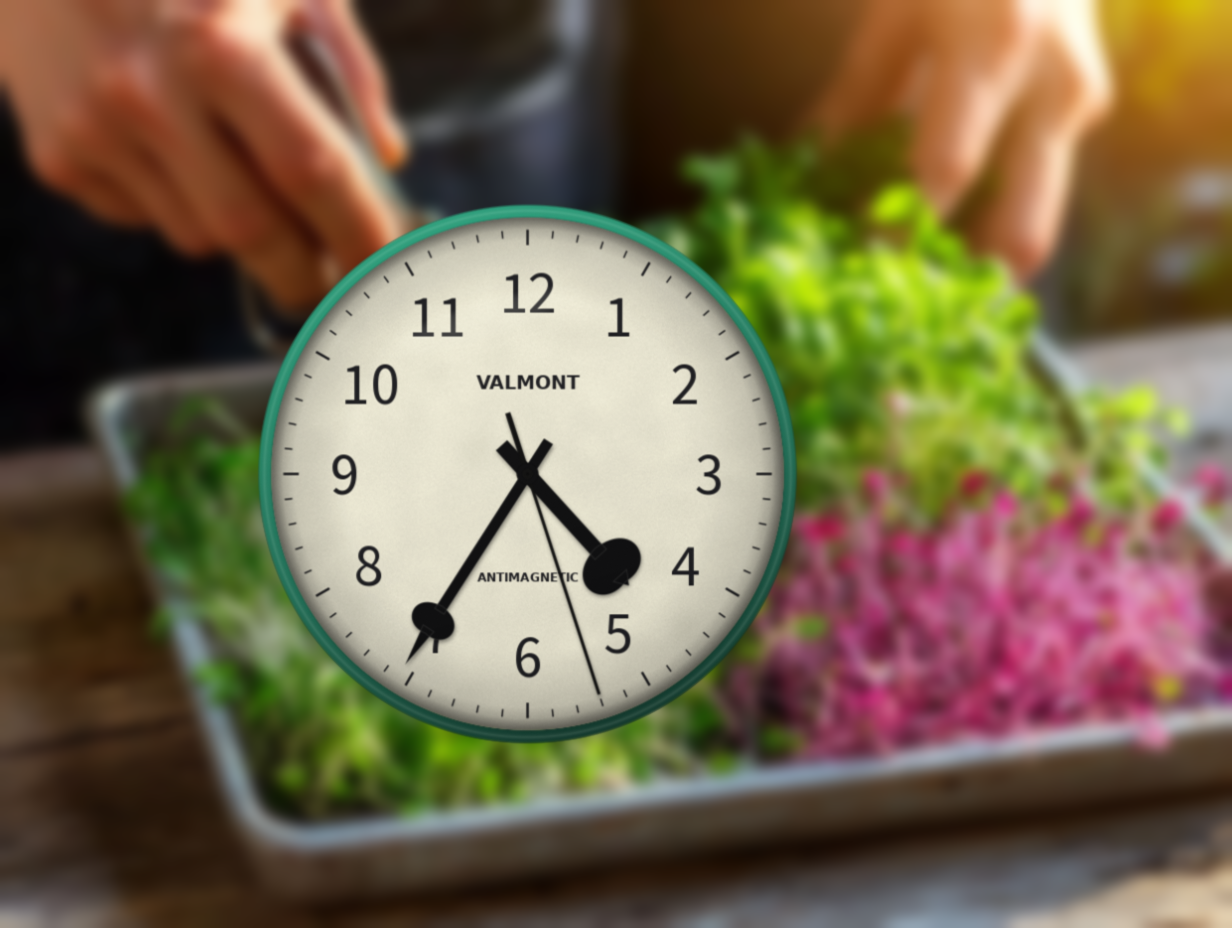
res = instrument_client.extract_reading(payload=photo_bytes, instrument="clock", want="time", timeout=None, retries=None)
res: 4:35:27
